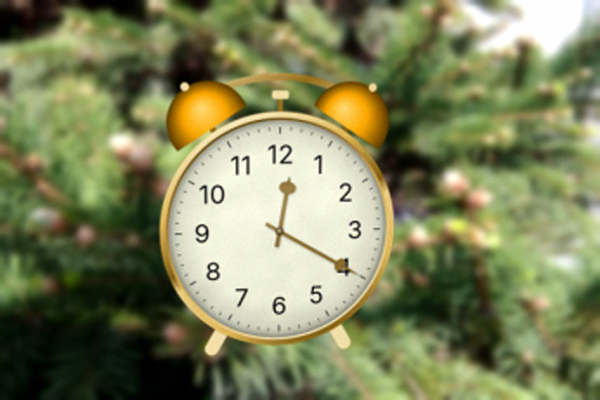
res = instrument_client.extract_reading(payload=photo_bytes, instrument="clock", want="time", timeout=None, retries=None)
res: 12:20
